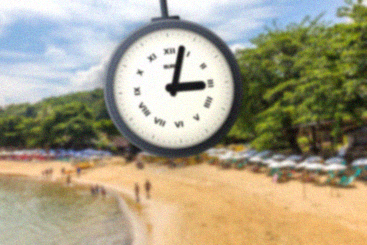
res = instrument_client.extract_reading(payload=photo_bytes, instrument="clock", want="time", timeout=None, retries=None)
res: 3:03
